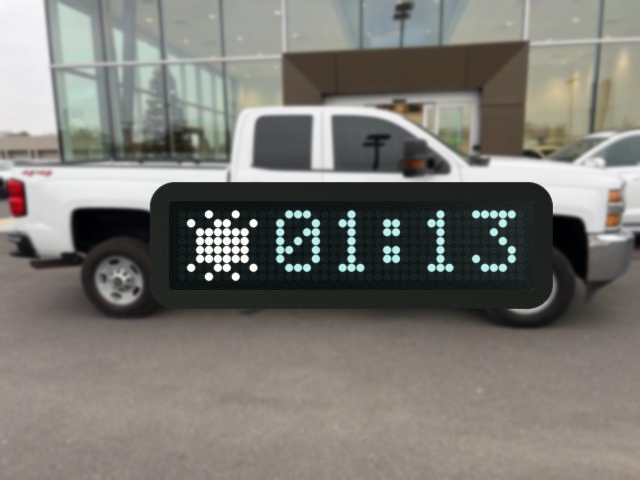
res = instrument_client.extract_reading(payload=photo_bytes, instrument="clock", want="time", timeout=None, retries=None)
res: 1:13
